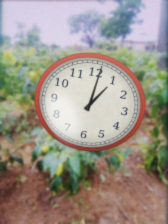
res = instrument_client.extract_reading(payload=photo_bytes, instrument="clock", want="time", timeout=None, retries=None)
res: 1:01
